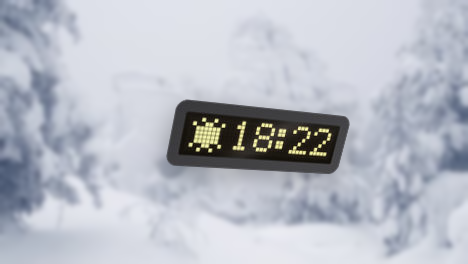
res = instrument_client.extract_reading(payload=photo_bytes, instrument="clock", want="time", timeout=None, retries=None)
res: 18:22
